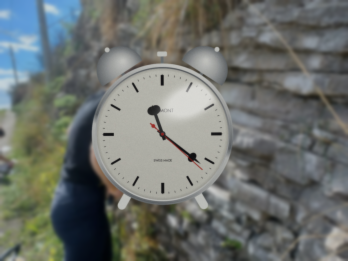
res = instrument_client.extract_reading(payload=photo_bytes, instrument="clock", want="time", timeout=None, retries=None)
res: 11:21:22
